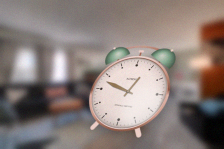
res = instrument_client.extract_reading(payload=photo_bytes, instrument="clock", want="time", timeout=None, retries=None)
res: 12:48
